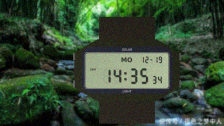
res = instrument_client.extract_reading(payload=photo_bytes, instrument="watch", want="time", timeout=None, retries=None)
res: 14:35:34
